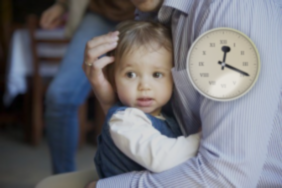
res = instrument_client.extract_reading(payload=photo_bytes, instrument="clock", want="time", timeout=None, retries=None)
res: 12:19
